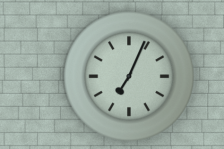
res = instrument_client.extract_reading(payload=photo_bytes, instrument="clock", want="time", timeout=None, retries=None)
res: 7:04
